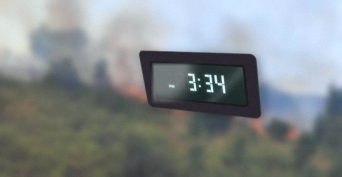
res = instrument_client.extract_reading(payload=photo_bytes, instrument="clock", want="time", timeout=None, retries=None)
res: 3:34
